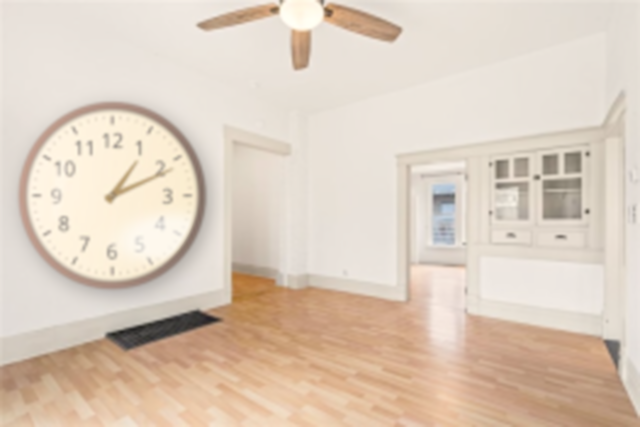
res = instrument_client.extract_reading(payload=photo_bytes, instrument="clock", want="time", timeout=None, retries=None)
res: 1:11
